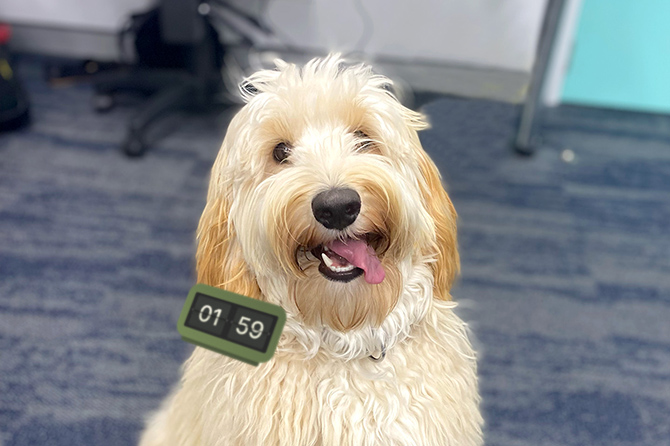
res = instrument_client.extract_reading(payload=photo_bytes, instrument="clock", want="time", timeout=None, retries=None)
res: 1:59
